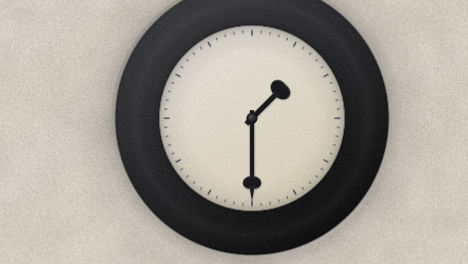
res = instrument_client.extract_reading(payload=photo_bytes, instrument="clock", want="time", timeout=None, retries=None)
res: 1:30
